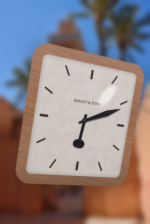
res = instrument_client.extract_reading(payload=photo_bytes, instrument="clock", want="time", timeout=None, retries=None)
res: 6:11
